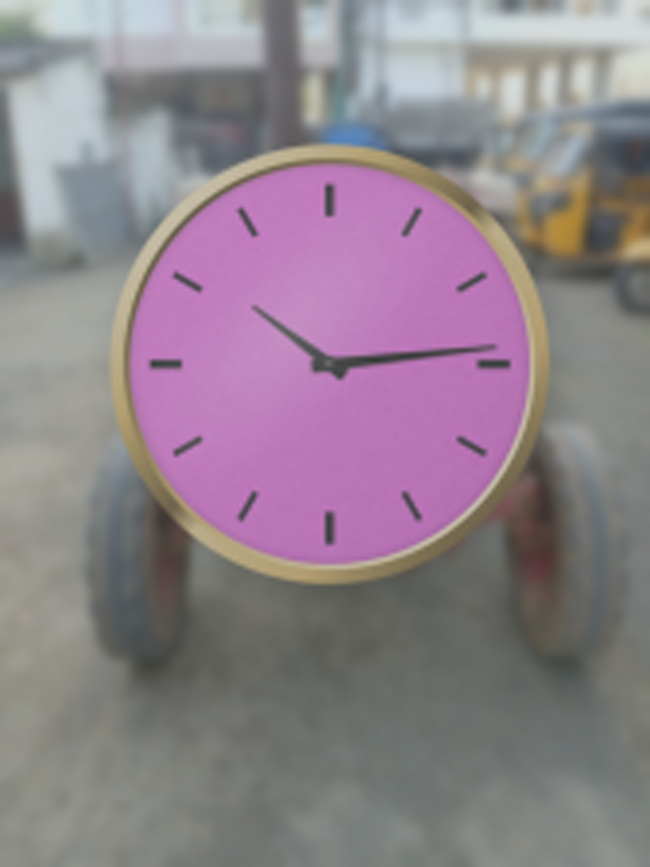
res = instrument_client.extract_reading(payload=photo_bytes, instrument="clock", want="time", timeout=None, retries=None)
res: 10:14
